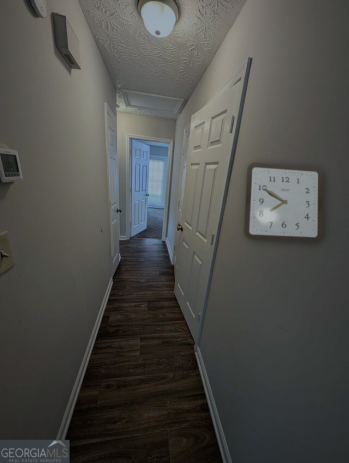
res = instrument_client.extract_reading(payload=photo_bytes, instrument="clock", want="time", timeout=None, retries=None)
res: 7:50
